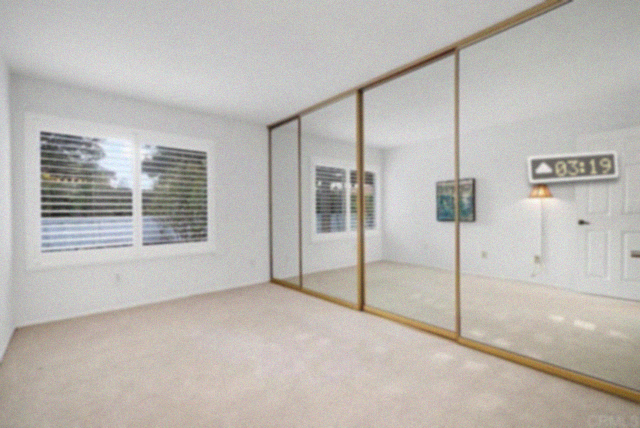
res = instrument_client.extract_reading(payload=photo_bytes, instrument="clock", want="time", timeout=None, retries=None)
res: 3:19
